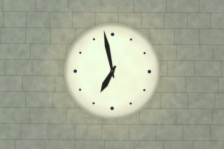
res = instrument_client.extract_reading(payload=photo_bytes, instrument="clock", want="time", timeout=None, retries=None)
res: 6:58
